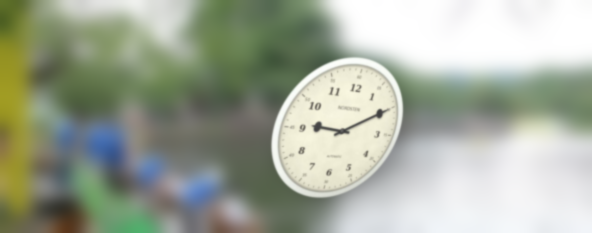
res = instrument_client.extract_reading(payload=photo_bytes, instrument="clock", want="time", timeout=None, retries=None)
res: 9:10
